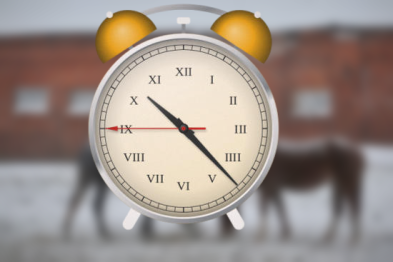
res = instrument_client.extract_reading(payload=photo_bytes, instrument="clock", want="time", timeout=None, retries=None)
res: 10:22:45
